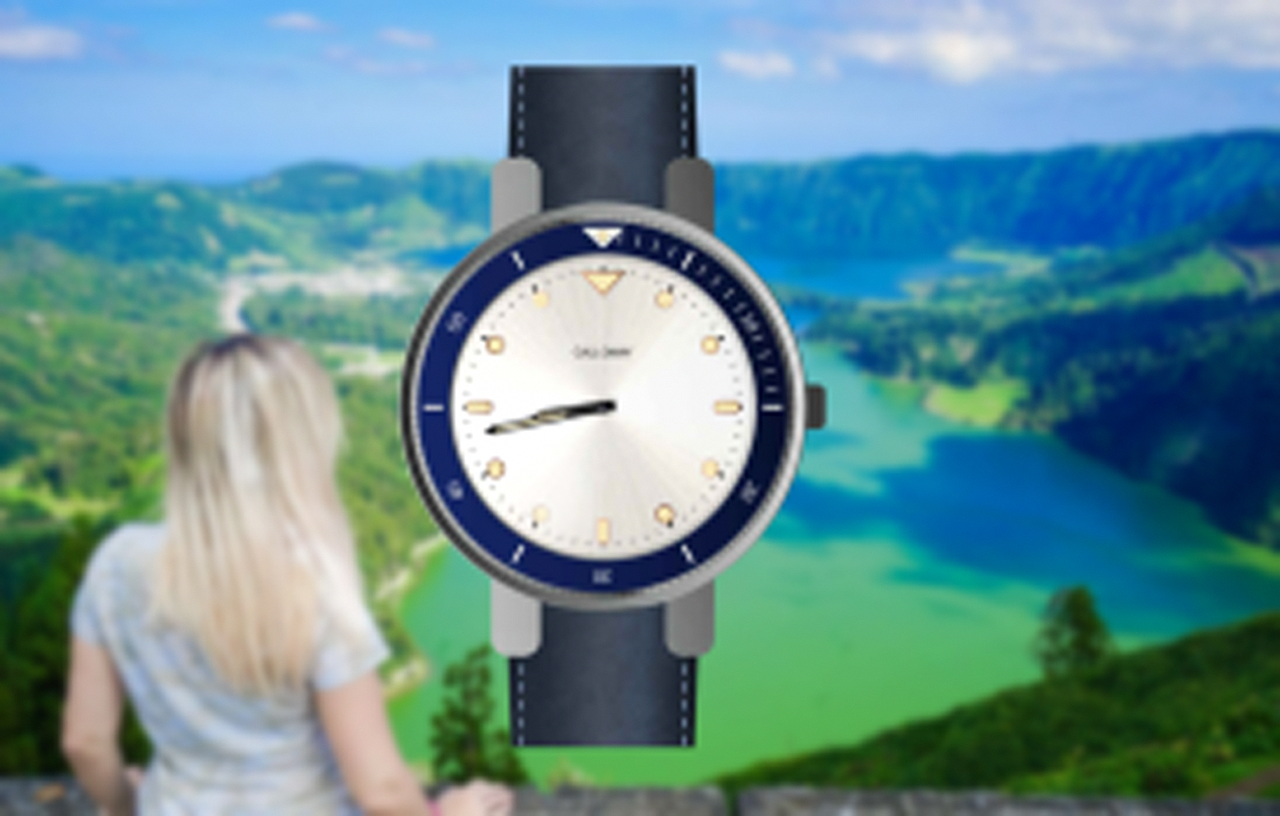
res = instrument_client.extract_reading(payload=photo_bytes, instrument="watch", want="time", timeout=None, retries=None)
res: 8:43
